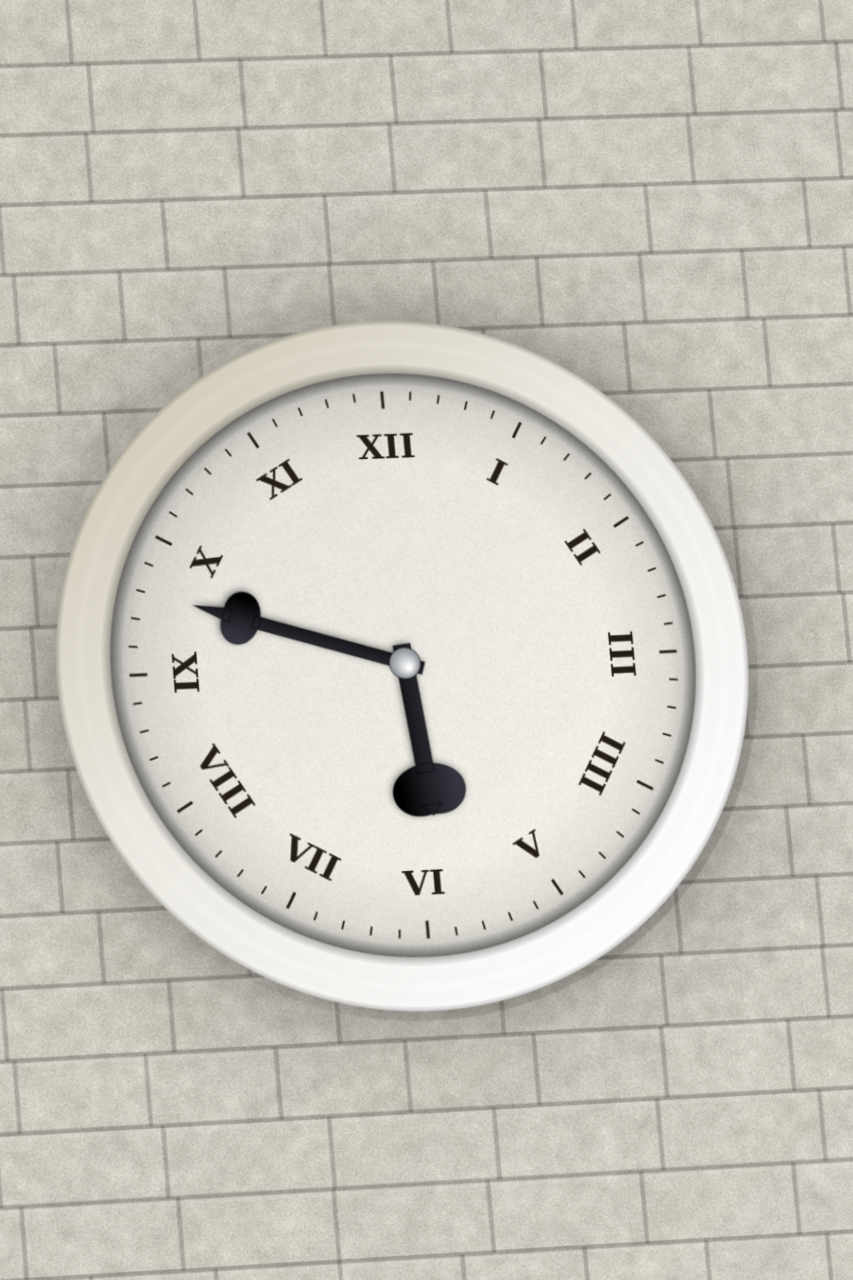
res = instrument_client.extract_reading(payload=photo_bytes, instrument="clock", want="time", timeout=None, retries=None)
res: 5:48
